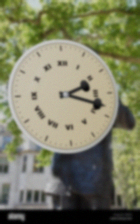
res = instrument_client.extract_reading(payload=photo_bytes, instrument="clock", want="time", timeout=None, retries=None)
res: 2:18
